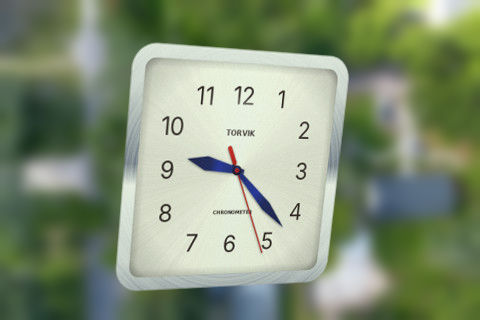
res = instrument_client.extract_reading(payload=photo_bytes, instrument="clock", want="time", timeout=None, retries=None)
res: 9:22:26
